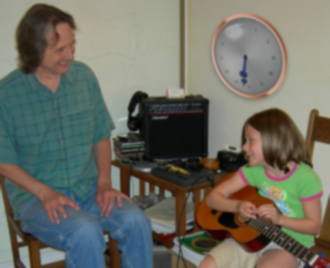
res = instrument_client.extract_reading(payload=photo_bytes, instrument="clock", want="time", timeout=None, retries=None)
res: 6:32
